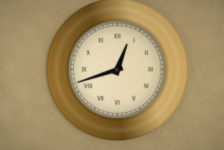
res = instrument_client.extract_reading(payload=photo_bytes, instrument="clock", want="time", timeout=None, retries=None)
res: 12:42
